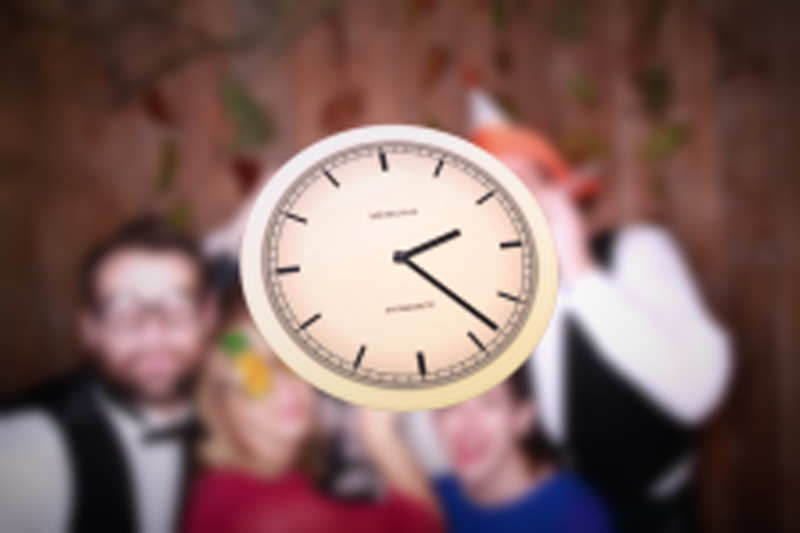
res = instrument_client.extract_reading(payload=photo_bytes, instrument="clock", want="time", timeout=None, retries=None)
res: 2:23
